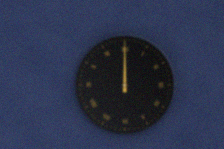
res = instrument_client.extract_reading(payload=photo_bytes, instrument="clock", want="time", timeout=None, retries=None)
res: 12:00
